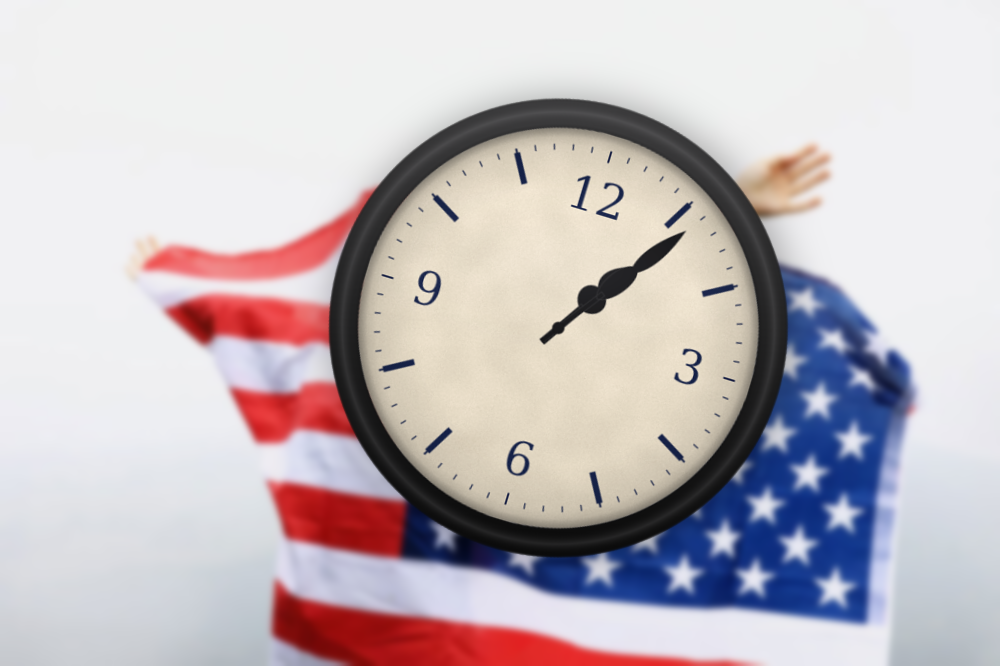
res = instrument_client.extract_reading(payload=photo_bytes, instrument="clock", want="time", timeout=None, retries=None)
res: 1:06
